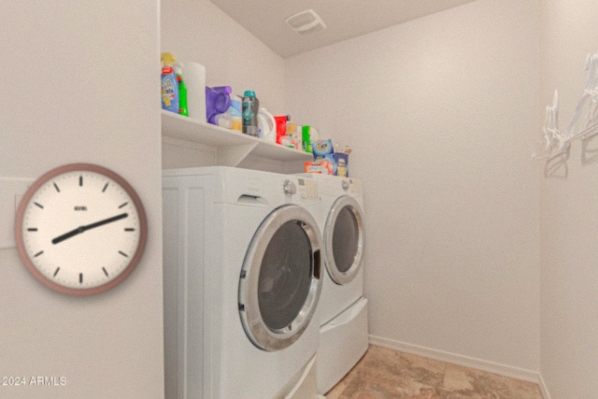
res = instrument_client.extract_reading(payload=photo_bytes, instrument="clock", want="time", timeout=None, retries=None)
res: 8:12
